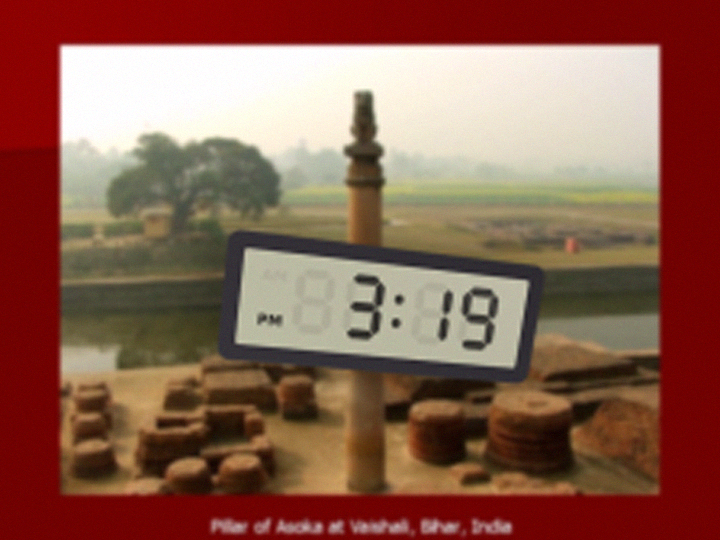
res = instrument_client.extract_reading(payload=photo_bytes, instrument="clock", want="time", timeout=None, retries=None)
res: 3:19
